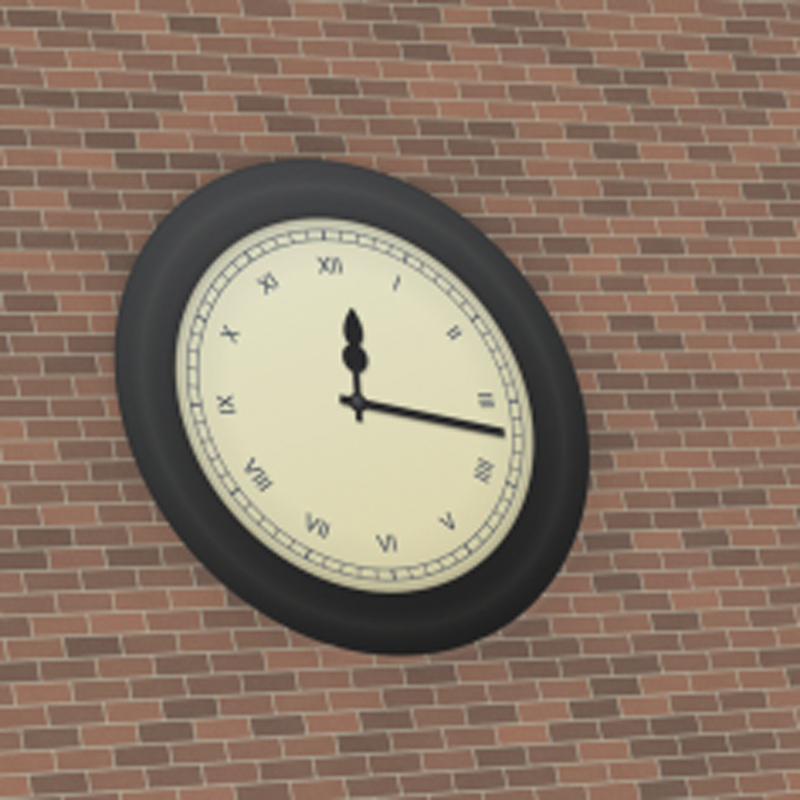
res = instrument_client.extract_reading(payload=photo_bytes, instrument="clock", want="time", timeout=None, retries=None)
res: 12:17
